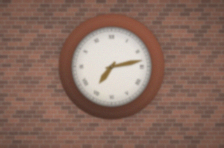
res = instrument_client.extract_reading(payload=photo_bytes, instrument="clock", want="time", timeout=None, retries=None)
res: 7:13
